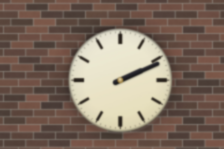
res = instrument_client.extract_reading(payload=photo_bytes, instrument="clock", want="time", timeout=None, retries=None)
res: 2:11
